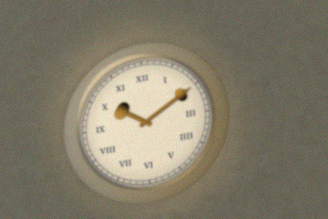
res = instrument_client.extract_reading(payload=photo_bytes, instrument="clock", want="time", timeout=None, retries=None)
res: 10:10
